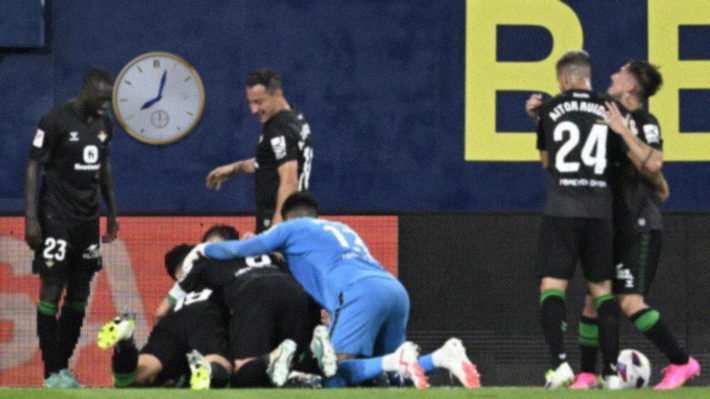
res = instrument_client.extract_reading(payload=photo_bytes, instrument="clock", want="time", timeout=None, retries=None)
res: 8:03
